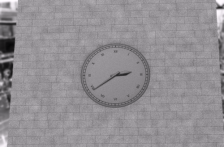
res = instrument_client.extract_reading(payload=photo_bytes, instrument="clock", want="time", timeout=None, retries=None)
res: 2:39
